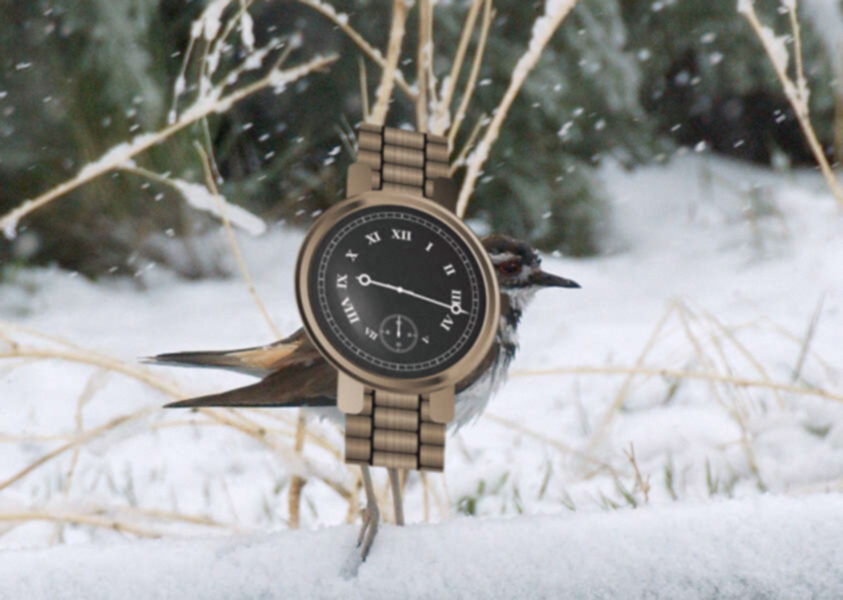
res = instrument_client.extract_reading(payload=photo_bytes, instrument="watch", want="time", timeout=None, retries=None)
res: 9:17
